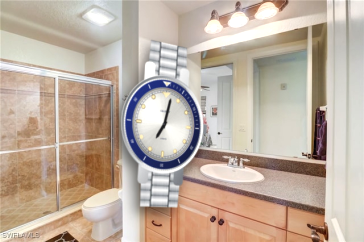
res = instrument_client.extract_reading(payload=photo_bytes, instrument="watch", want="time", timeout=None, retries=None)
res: 7:02
